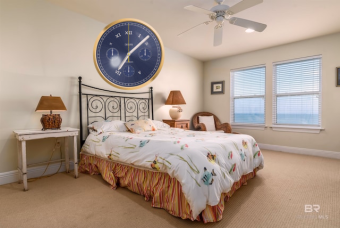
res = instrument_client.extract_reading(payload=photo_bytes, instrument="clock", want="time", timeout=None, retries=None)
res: 7:08
